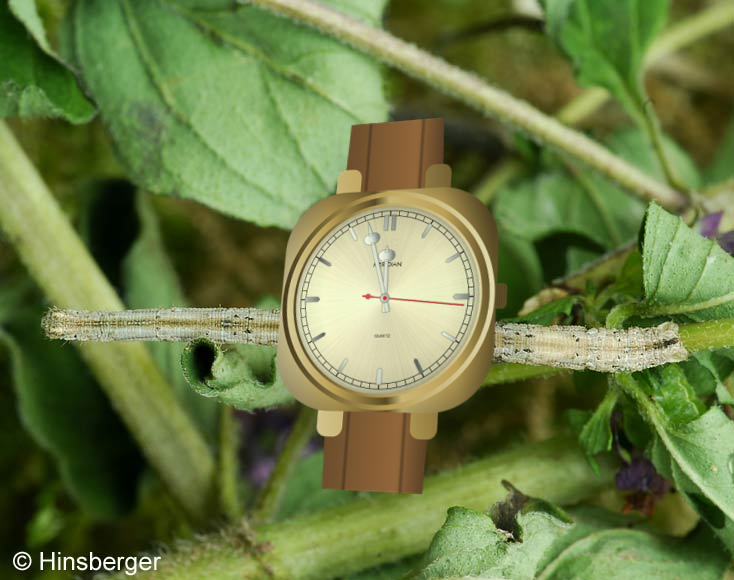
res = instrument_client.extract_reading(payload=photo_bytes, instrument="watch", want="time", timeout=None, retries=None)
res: 11:57:16
